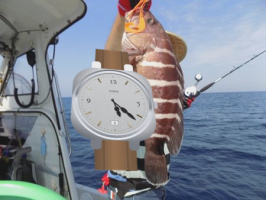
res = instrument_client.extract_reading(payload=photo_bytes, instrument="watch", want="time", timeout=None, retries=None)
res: 5:22
